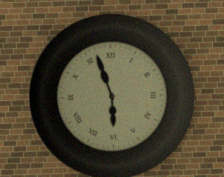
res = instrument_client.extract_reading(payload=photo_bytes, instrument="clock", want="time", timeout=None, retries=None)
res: 5:57
